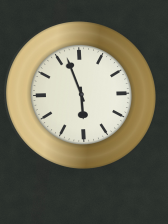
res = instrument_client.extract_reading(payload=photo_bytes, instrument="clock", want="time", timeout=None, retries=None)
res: 5:57
